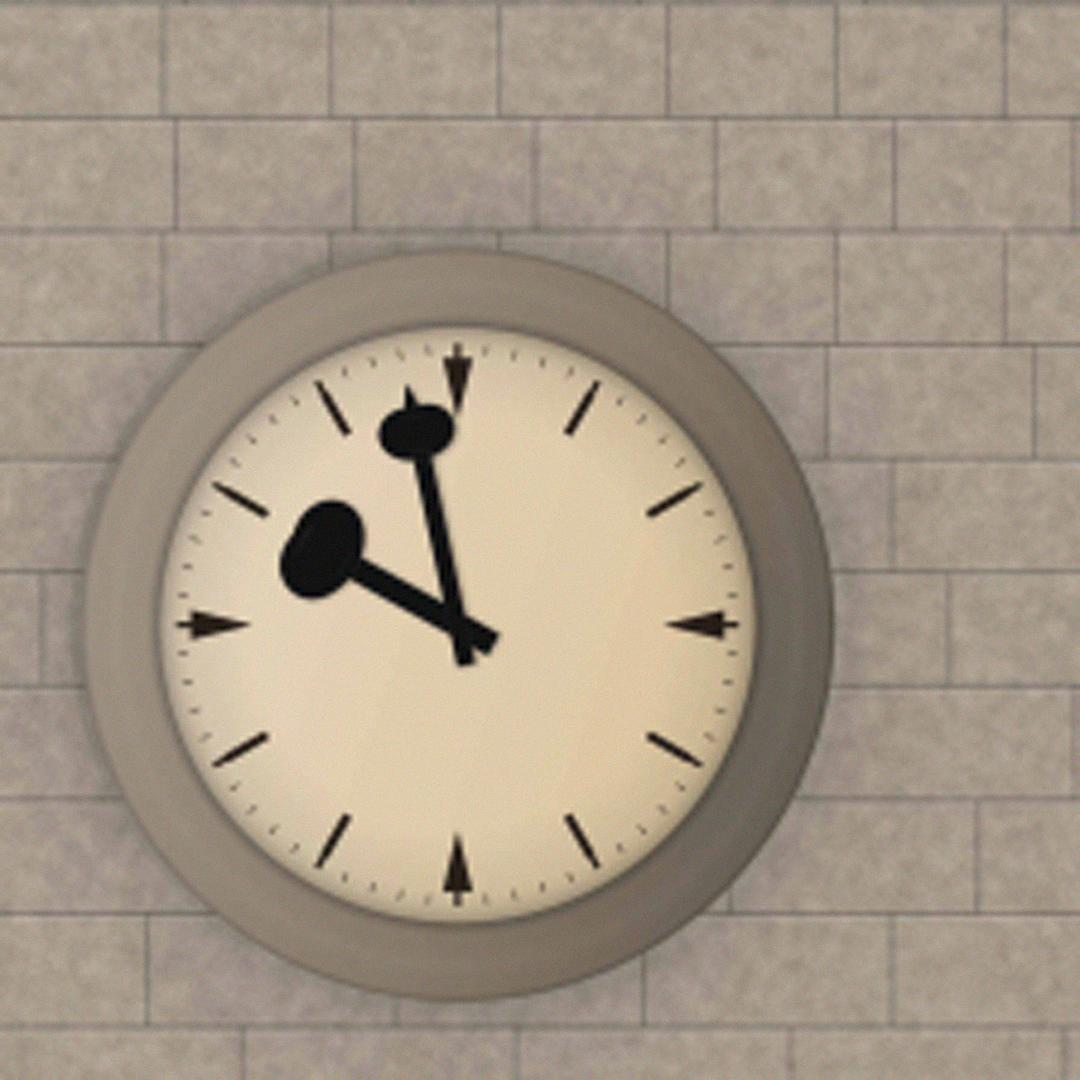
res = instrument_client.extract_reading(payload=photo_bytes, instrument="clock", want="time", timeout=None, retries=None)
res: 9:58
